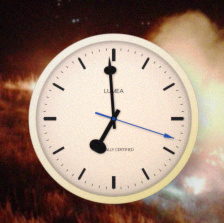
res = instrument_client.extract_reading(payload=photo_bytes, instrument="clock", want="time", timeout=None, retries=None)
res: 6:59:18
